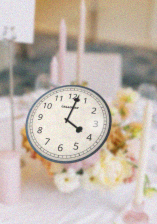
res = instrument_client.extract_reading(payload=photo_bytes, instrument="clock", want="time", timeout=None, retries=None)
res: 4:02
